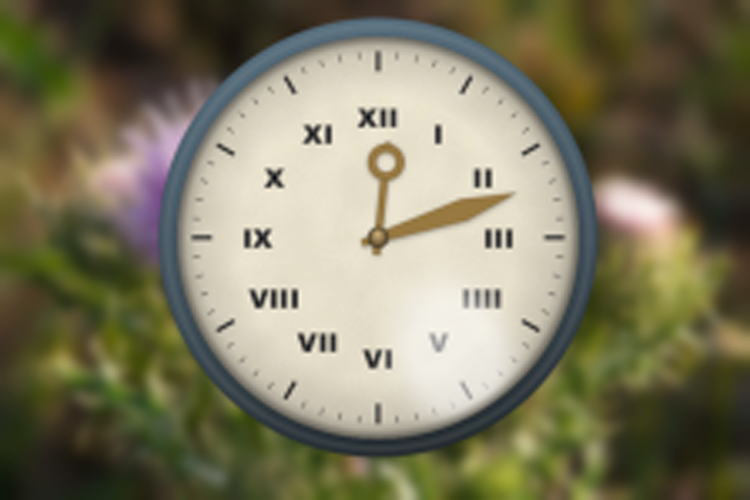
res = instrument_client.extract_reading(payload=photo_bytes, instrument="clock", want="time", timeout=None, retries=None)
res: 12:12
